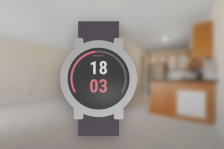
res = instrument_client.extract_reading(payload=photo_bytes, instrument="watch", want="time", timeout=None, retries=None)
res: 18:03
